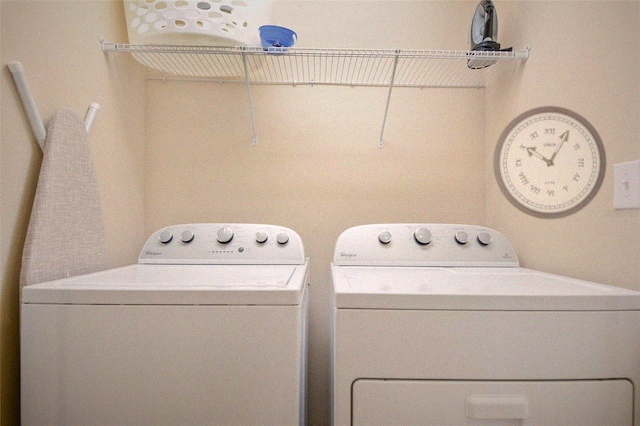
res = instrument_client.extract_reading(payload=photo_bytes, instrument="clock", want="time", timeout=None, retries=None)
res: 10:05
